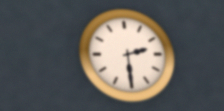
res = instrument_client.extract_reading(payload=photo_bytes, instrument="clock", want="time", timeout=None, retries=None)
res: 2:30
